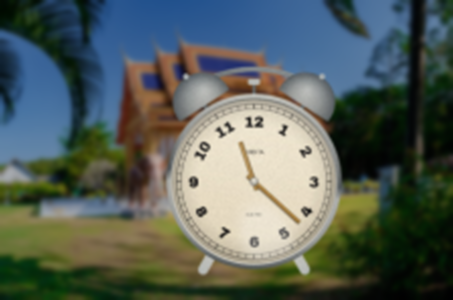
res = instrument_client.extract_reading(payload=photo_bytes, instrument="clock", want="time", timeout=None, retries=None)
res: 11:22
